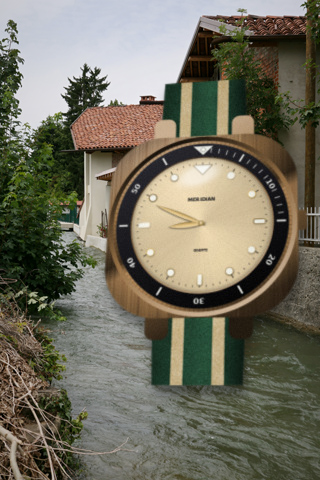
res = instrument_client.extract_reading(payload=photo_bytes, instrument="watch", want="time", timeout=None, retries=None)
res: 8:49
